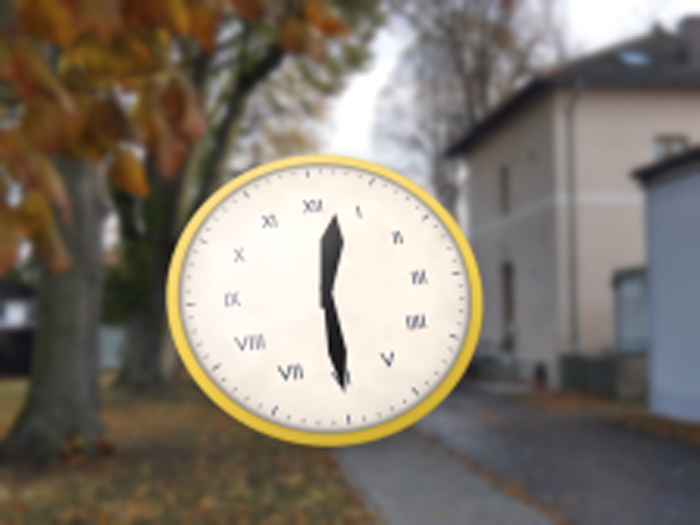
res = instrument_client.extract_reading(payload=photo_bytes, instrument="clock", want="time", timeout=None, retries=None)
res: 12:30
